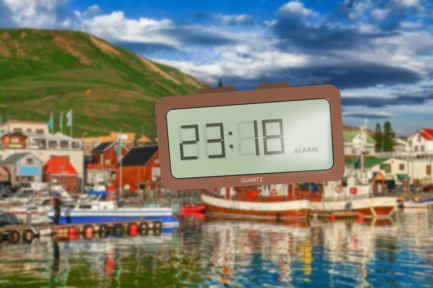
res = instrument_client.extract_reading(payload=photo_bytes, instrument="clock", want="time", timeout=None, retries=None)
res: 23:18
